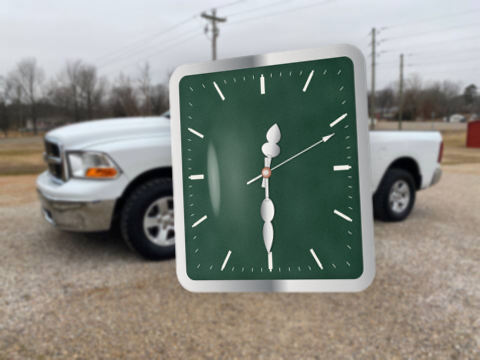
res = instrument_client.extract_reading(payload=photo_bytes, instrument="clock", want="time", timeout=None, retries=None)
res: 12:30:11
